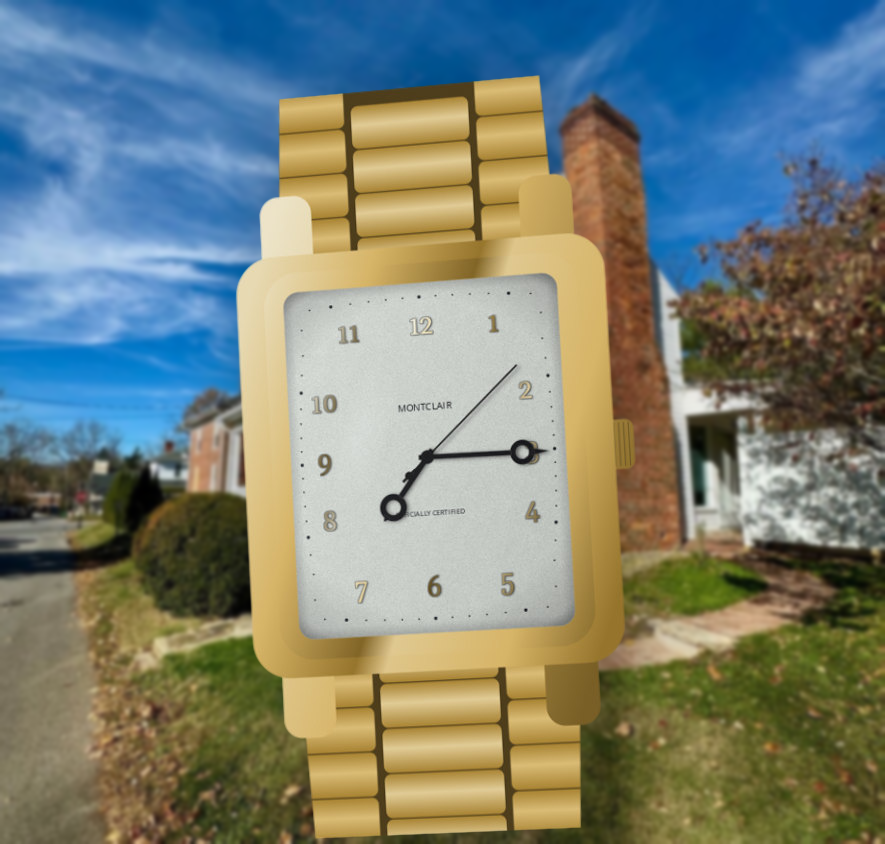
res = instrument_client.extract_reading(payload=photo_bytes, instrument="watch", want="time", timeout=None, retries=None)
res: 7:15:08
